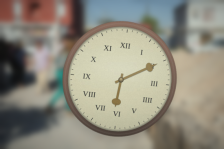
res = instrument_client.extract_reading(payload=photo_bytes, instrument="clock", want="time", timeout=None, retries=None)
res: 6:10
